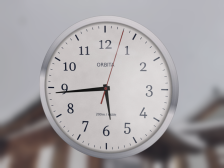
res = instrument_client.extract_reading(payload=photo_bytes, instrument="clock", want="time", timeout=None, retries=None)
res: 5:44:03
